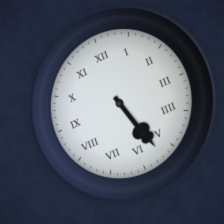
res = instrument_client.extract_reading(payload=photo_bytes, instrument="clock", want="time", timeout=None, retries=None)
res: 5:27
